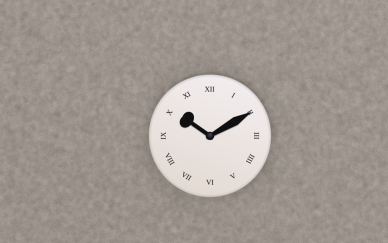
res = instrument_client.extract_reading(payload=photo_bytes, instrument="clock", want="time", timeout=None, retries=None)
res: 10:10
